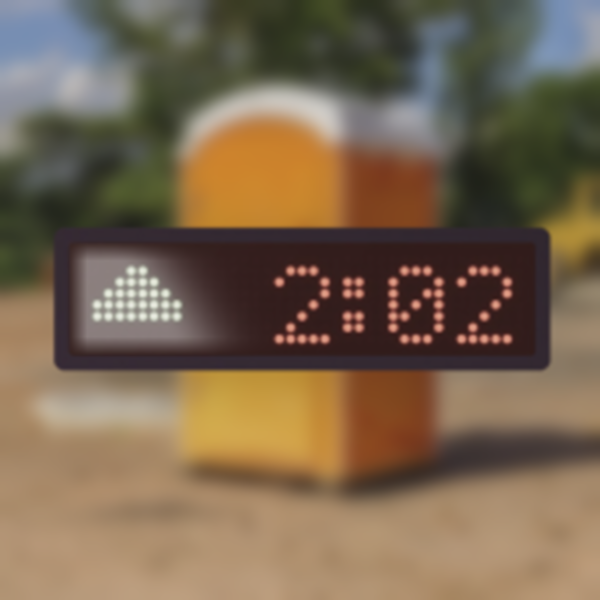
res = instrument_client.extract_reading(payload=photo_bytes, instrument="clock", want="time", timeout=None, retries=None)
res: 2:02
